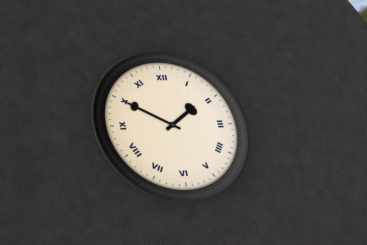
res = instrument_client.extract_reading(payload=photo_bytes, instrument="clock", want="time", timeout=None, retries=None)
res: 1:50
